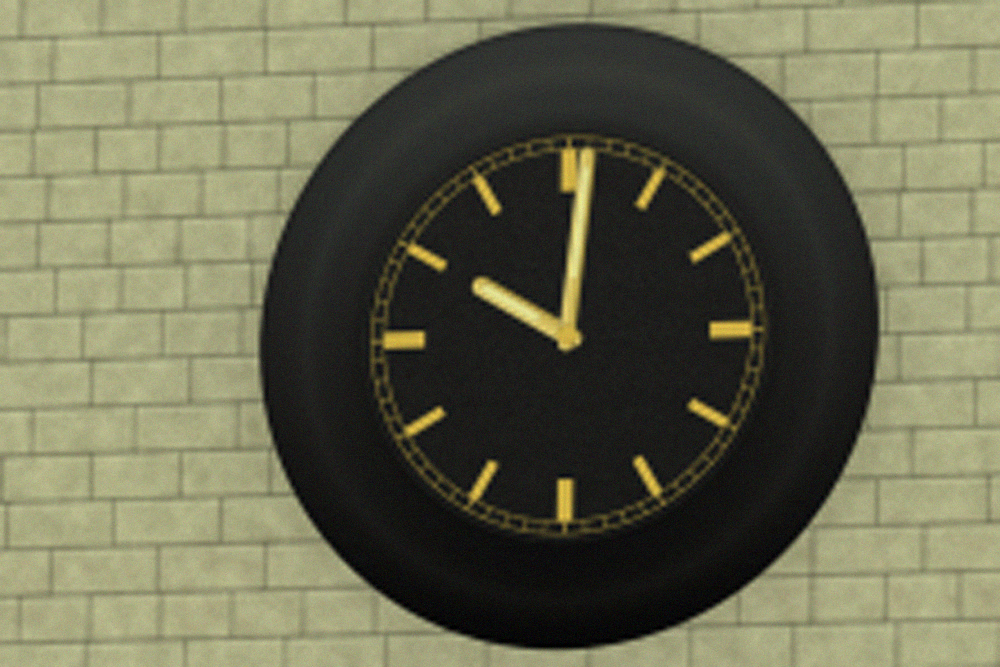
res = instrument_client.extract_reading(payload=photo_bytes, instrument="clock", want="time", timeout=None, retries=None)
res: 10:01
